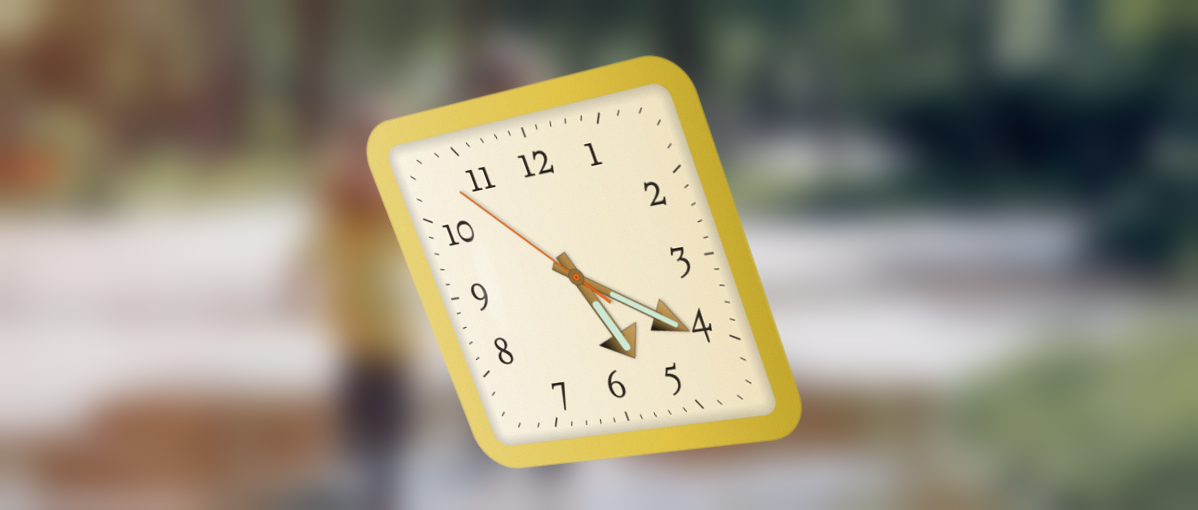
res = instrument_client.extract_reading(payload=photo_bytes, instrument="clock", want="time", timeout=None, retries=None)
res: 5:20:53
